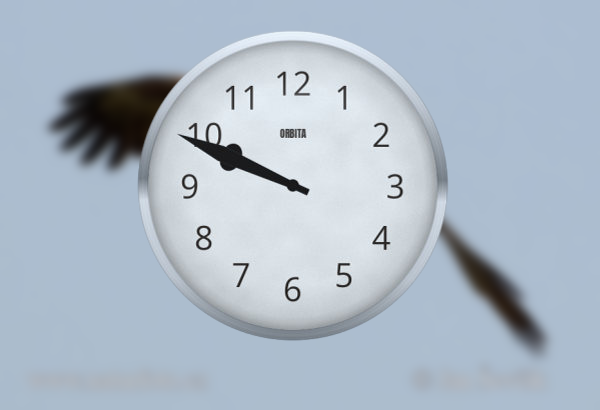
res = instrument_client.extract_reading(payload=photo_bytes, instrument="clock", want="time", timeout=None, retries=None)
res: 9:49
